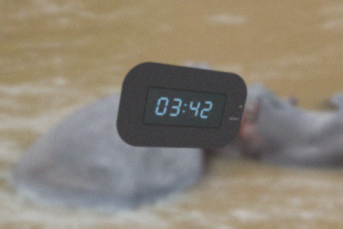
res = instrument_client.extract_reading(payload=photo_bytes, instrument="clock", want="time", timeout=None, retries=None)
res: 3:42
